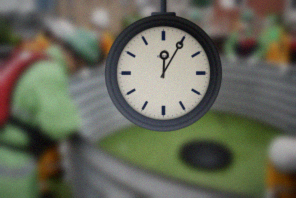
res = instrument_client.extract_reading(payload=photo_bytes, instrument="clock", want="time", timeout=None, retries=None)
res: 12:05
